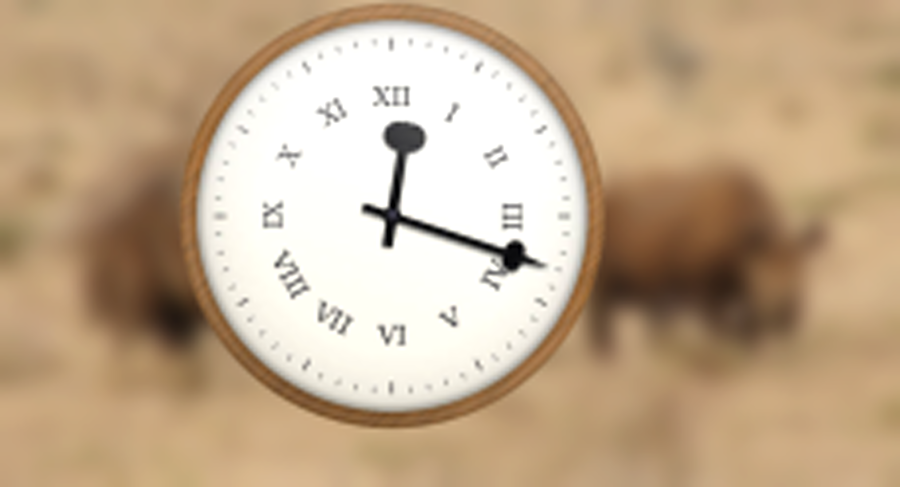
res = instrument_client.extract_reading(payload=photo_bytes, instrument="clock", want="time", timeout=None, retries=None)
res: 12:18
